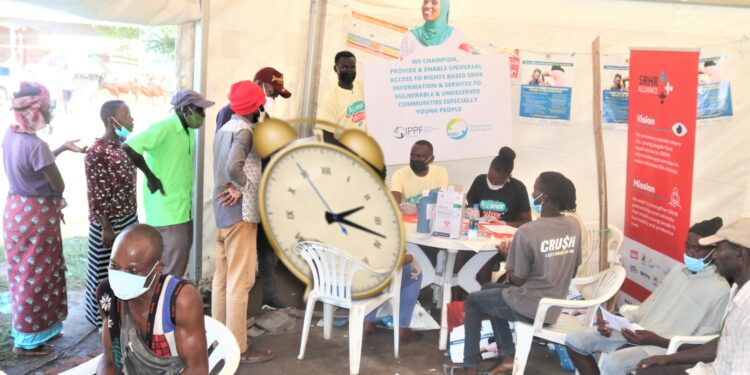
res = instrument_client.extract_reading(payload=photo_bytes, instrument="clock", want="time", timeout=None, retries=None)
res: 2:17:55
